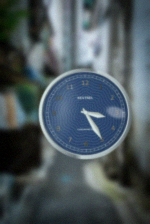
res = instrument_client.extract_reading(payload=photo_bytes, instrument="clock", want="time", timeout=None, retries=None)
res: 3:25
